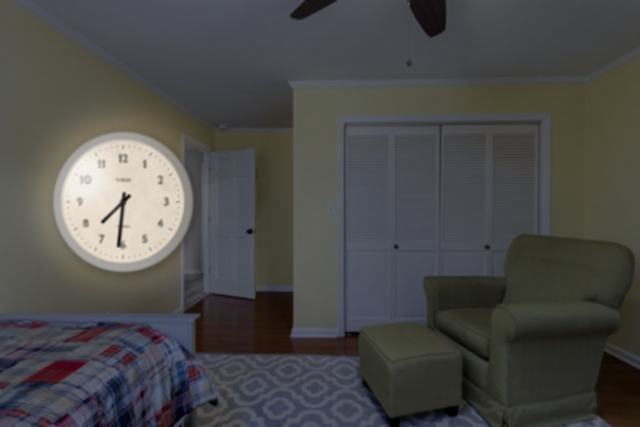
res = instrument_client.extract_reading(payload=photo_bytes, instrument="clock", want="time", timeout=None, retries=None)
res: 7:31
